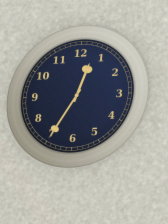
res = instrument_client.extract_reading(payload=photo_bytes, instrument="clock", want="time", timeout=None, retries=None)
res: 12:35
